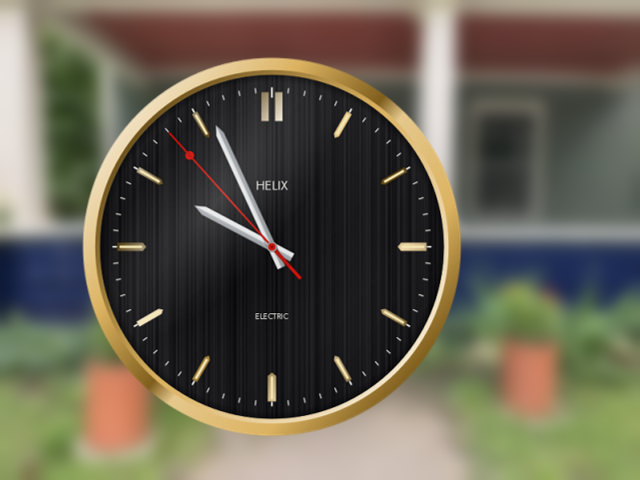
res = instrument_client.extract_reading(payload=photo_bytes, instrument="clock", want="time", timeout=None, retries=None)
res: 9:55:53
